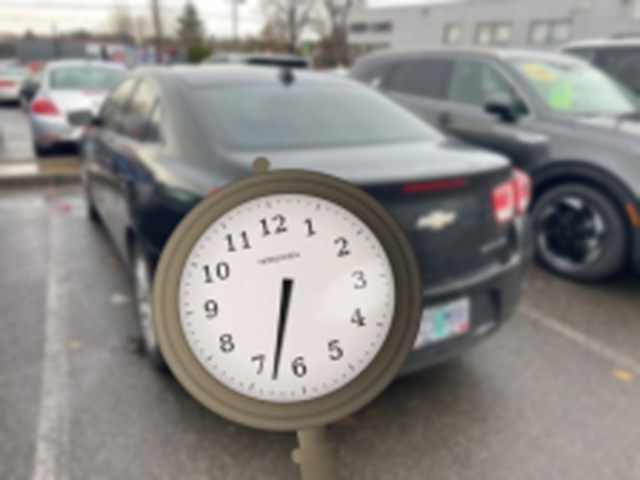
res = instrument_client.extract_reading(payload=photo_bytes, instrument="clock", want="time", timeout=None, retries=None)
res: 6:33
